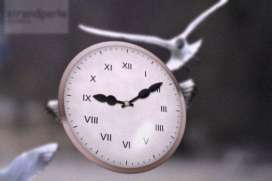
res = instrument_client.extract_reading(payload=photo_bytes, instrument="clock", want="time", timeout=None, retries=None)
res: 9:09
